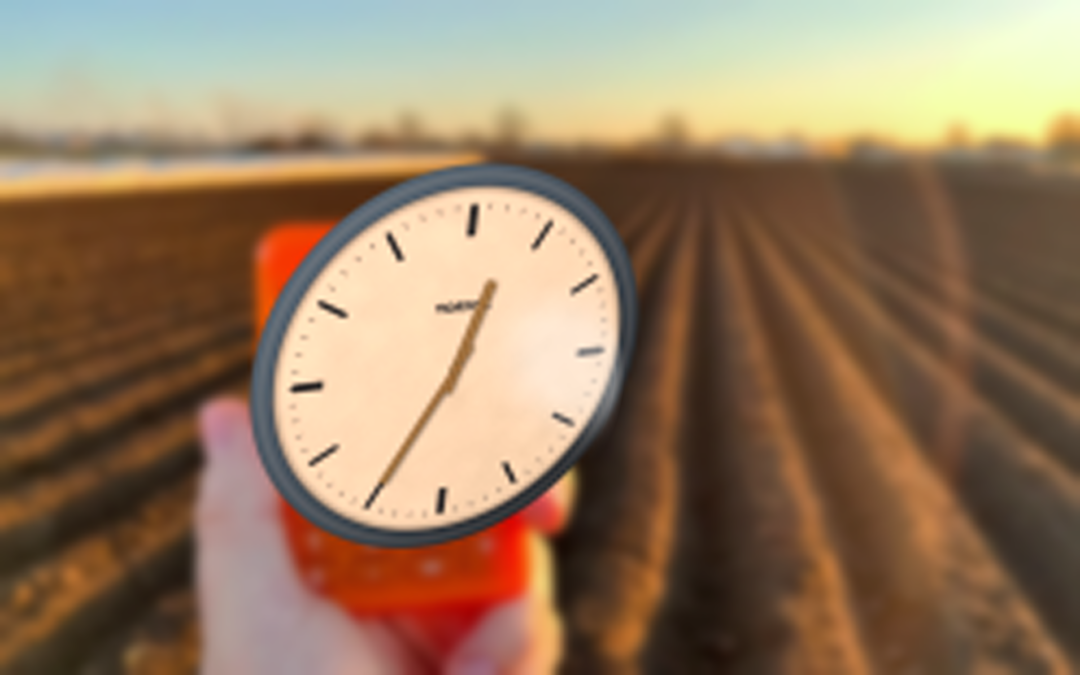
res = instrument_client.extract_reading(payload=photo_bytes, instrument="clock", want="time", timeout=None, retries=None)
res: 12:35
